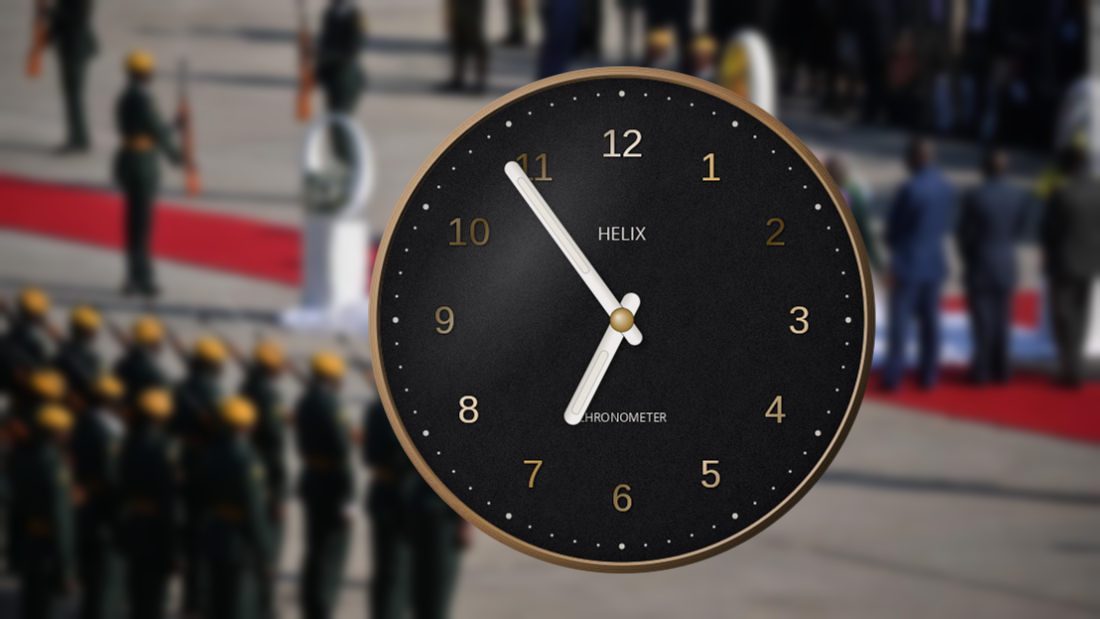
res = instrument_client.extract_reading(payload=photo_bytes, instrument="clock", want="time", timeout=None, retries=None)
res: 6:54
